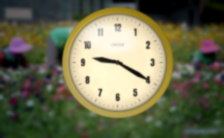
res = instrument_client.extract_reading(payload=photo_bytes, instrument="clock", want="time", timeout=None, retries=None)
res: 9:20
